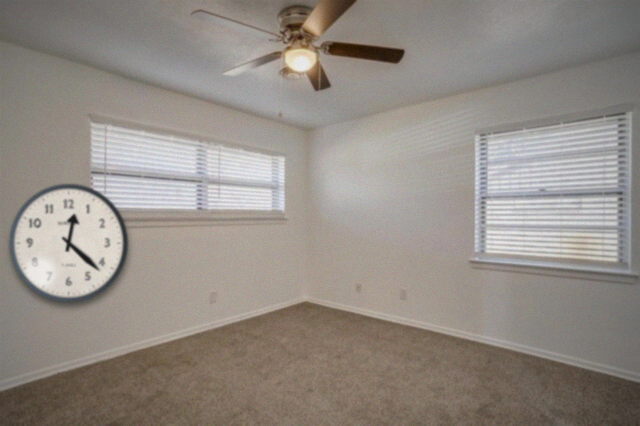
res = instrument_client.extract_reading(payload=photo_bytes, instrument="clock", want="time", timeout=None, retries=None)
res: 12:22
